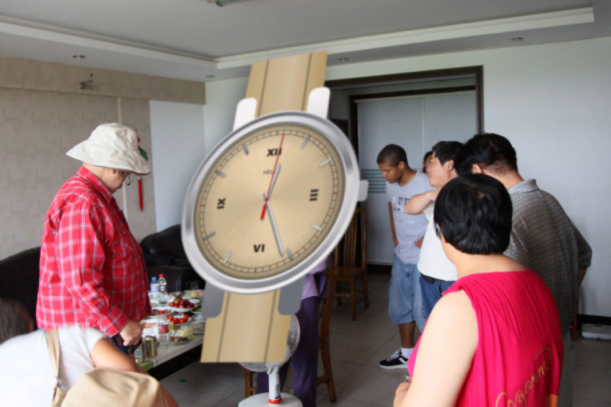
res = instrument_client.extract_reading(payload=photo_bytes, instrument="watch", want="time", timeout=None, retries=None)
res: 12:26:01
